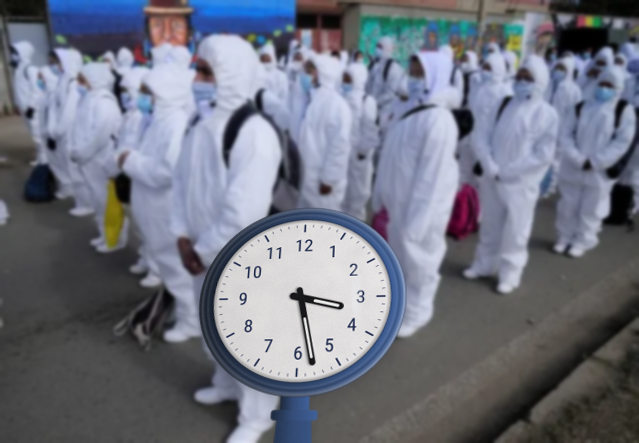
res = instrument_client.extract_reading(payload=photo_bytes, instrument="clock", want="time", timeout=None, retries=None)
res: 3:28
